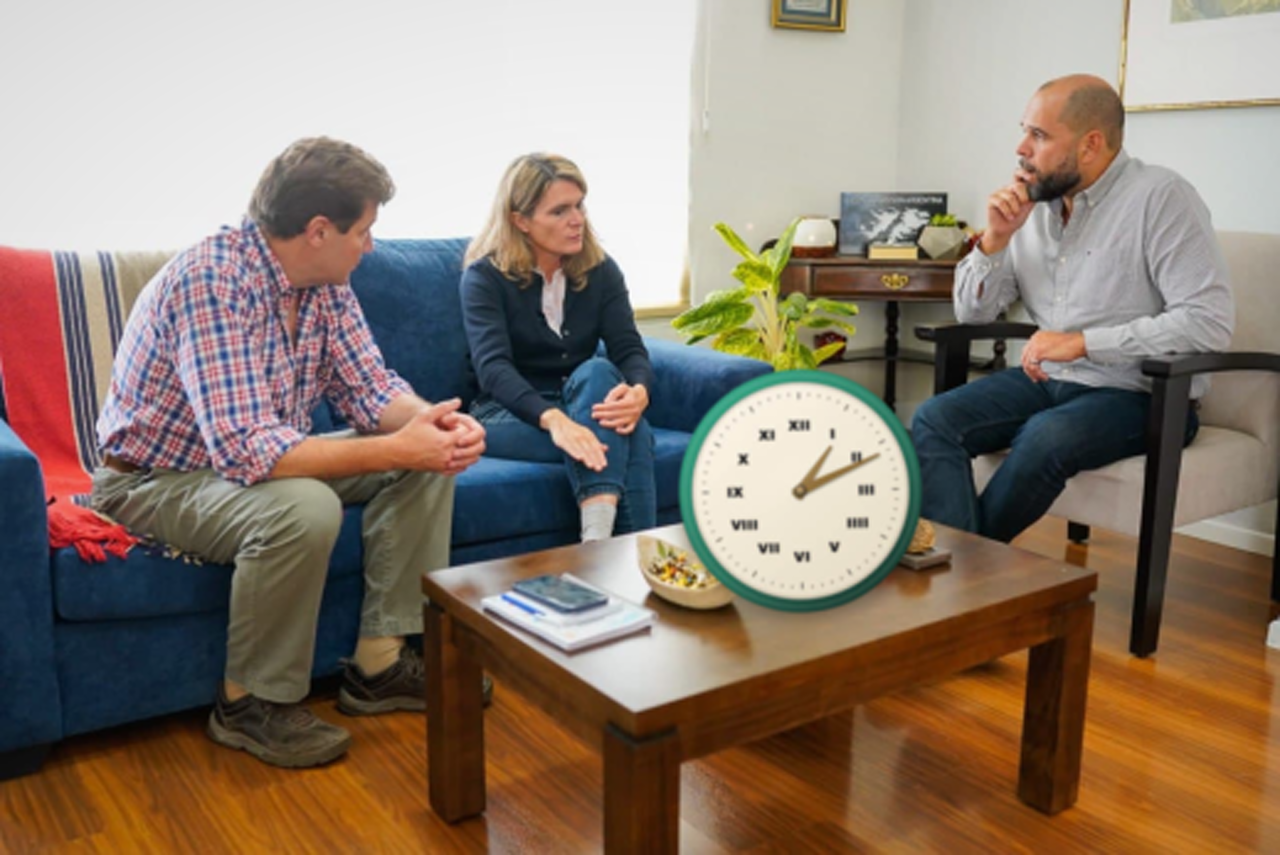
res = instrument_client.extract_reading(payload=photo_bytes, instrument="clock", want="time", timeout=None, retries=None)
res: 1:11
